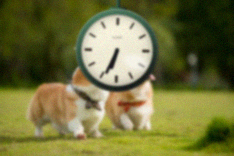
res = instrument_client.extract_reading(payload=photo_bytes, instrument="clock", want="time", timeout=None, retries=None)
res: 6:34
